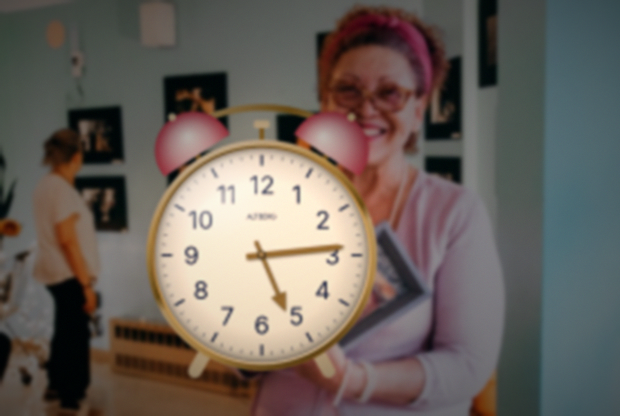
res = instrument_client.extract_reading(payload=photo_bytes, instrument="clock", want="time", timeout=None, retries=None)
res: 5:14
